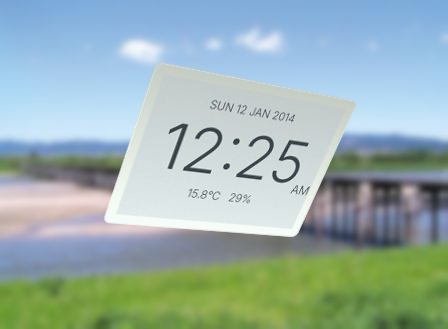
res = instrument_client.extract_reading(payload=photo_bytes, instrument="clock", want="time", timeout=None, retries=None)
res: 12:25
